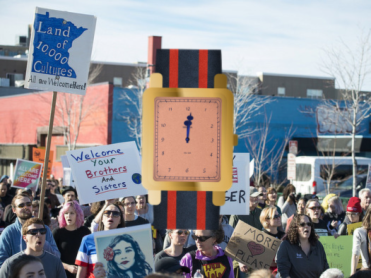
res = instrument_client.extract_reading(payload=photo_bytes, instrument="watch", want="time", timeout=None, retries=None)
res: 12:01
